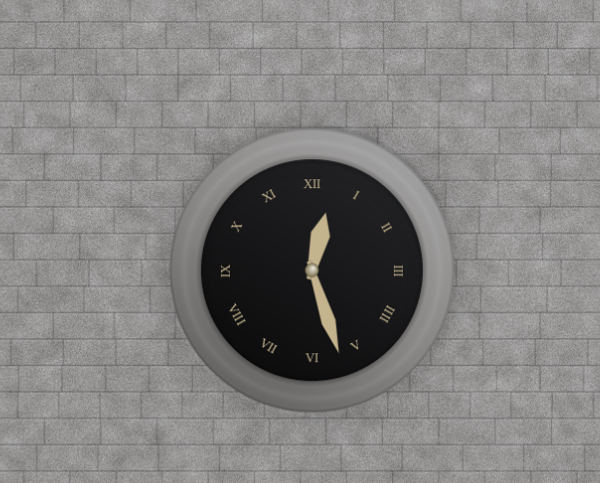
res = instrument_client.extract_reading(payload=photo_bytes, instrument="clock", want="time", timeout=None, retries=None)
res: 12:27
